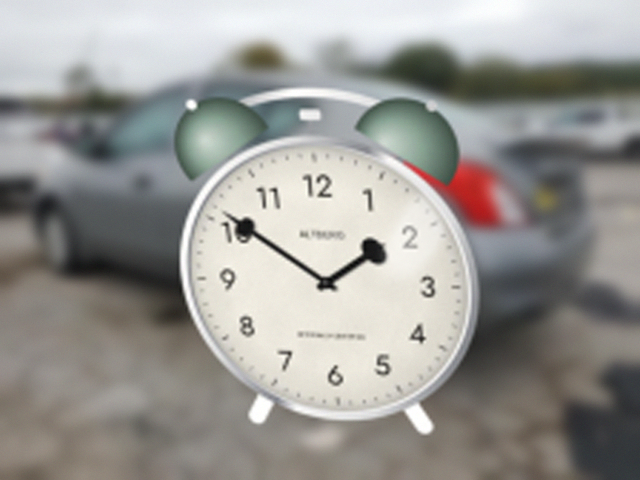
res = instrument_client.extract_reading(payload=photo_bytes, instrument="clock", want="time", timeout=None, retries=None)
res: 1:51
